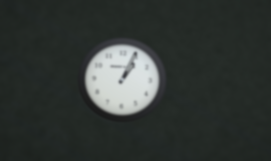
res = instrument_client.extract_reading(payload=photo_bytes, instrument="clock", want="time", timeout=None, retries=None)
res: 1:04
